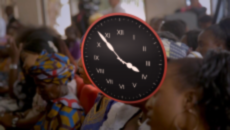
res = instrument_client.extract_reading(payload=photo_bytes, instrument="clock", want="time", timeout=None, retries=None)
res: 3:53
